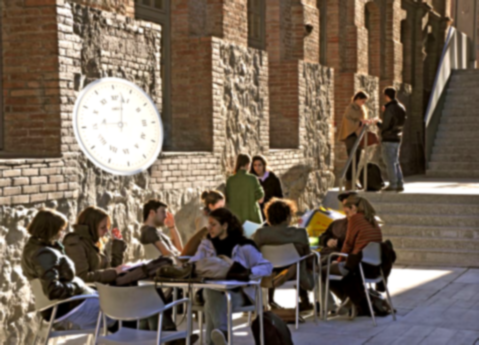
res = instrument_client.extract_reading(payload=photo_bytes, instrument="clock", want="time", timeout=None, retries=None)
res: 9:02
